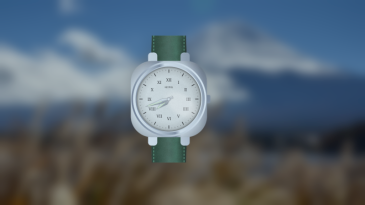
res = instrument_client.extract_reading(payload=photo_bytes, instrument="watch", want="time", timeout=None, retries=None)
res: 7:42
